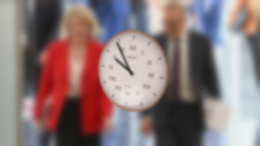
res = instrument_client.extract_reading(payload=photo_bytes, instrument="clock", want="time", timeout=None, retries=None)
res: 9:54
